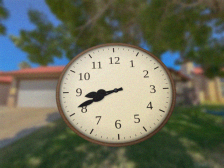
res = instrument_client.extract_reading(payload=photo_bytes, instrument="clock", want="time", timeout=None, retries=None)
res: 8:41
